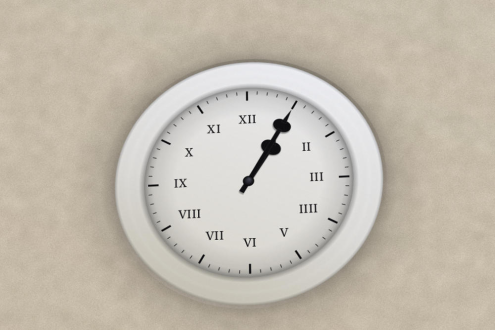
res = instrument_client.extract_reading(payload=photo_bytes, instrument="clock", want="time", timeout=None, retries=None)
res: 1:05
